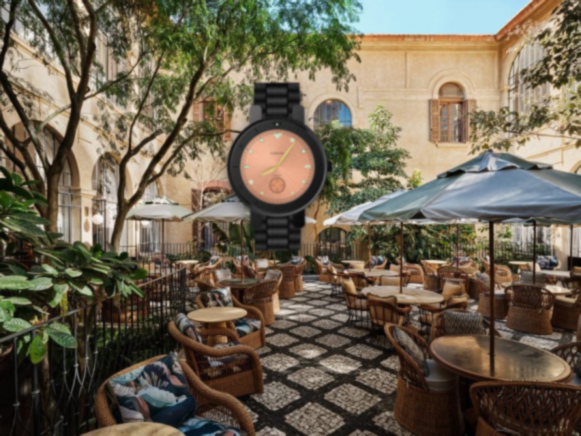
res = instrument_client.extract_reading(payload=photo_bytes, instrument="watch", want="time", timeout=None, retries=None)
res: 8:06
